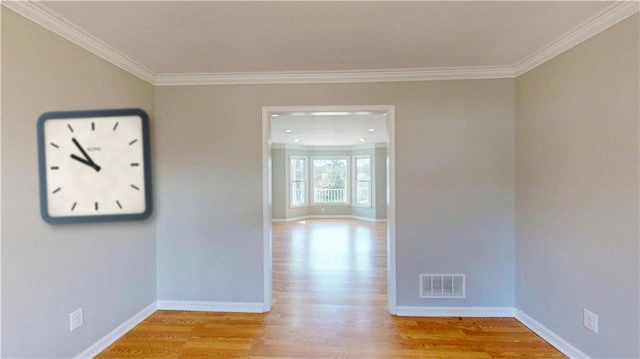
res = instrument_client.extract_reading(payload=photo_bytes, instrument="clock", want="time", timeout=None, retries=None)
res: 9:54
